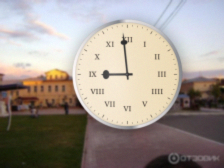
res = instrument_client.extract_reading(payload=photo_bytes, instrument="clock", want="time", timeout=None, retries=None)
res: 8:59
